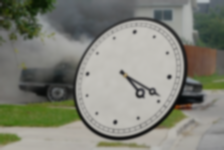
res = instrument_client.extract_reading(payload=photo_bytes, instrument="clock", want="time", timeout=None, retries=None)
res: 4:19
